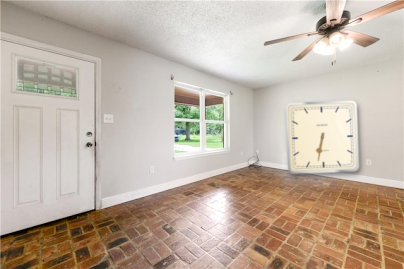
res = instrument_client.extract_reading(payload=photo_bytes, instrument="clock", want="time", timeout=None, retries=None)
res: 6:32
